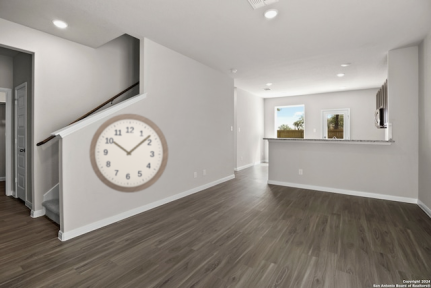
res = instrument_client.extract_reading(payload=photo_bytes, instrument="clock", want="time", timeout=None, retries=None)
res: 10:08
